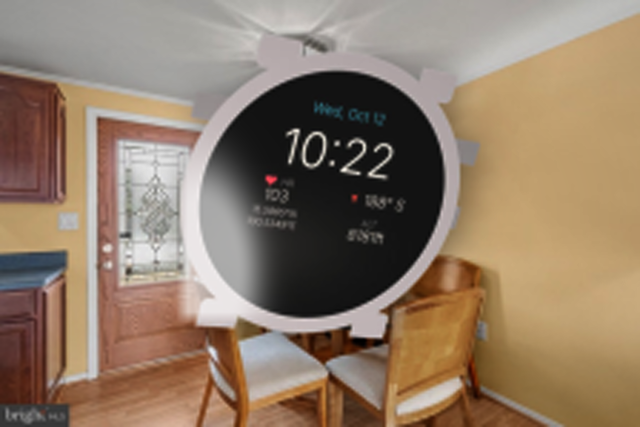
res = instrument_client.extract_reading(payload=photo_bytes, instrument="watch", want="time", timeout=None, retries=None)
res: 10:22
